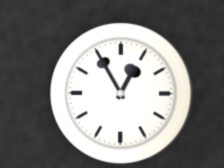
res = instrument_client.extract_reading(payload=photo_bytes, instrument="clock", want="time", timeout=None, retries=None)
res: 12:55
